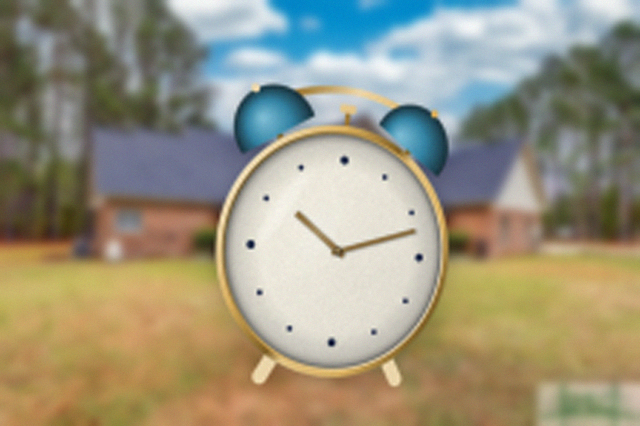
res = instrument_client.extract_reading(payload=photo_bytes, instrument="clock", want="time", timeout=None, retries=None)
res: 10:12
